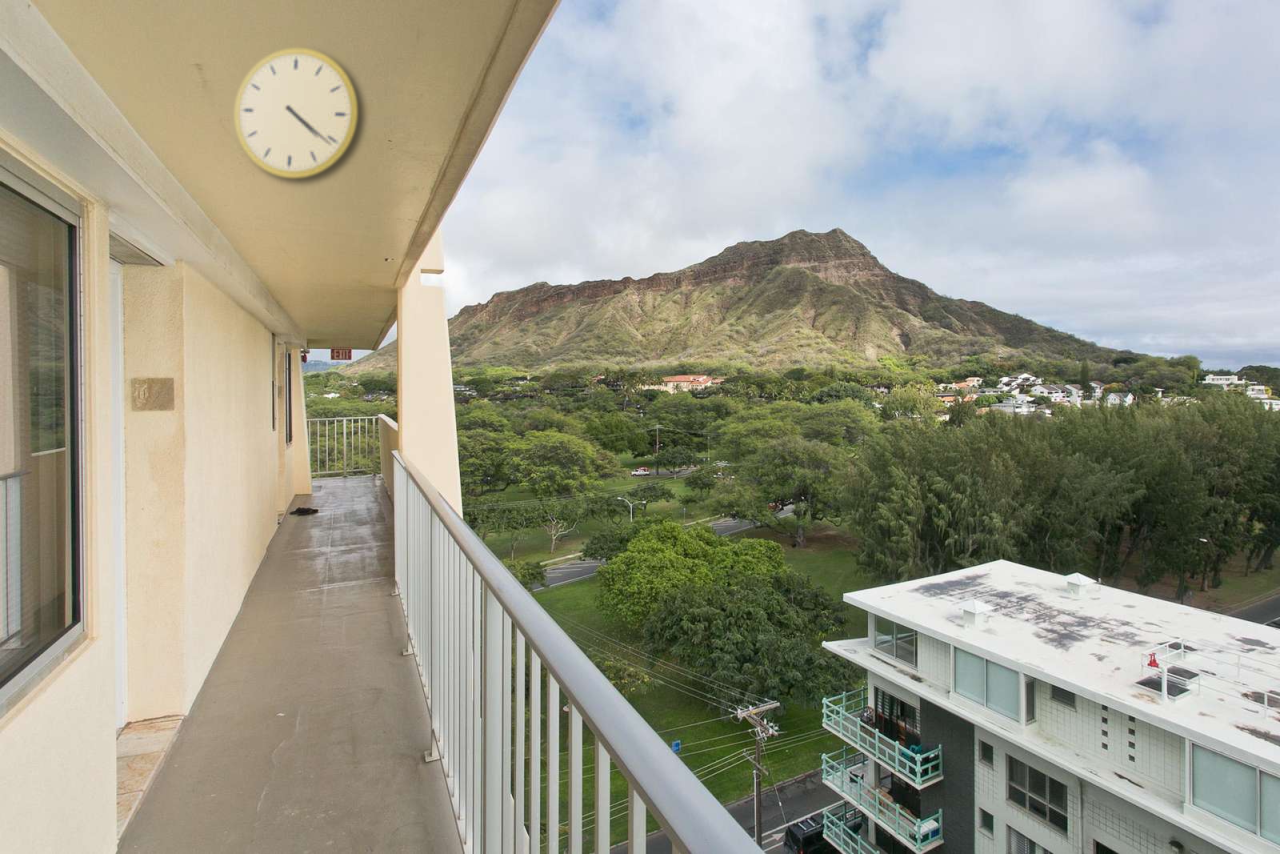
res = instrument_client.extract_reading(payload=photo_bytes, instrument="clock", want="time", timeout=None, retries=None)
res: 4:21
